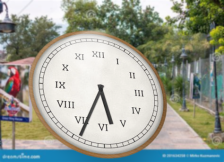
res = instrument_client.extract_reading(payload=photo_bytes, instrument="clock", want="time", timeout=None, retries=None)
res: 5:34
